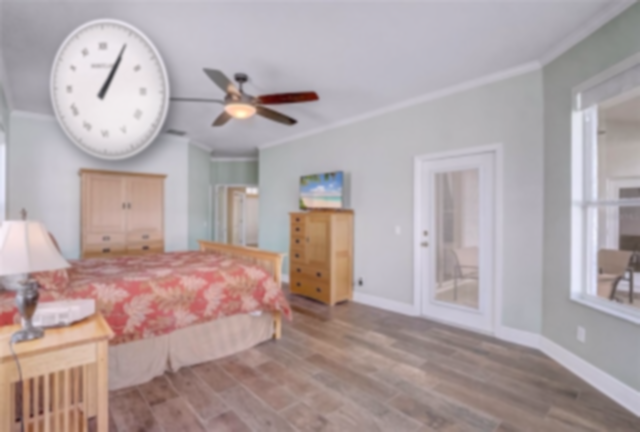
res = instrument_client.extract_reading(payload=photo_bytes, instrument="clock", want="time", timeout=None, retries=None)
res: 1:05
